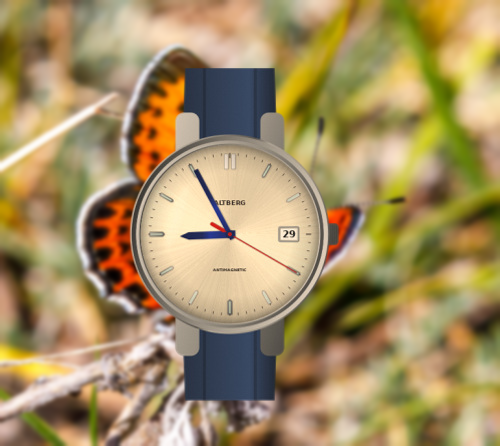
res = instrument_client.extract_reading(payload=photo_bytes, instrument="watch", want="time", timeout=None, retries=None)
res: 8:55:20
